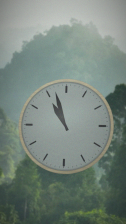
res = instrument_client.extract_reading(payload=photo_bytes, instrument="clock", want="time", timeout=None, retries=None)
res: 10:57
